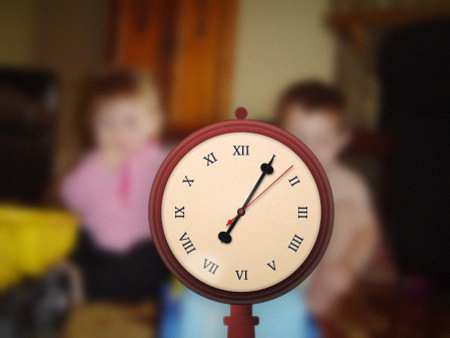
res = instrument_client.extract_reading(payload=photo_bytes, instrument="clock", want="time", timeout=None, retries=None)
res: 7:05:08
